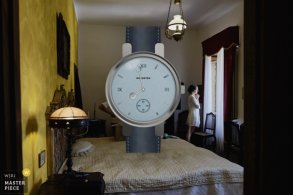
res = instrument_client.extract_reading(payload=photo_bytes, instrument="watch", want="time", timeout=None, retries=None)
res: 7:58
